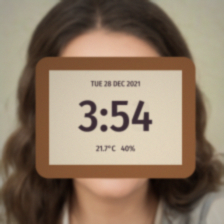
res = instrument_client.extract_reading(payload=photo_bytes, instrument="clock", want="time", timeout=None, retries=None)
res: 3:54
